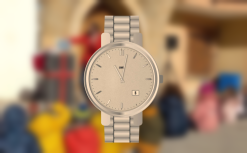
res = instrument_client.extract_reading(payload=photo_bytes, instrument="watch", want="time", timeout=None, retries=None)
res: 11:02
